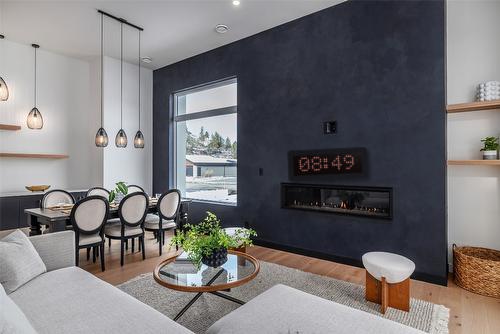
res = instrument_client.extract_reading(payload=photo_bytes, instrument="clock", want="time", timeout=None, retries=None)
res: 8:49
